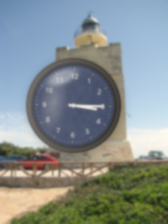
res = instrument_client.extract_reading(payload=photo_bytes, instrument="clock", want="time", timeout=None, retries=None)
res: 3:15
